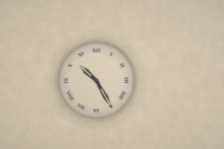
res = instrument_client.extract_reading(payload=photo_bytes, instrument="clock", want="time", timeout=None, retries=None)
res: 10:25
